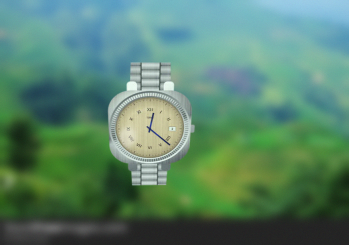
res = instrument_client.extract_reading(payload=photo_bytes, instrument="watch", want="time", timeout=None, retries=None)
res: 12:22
